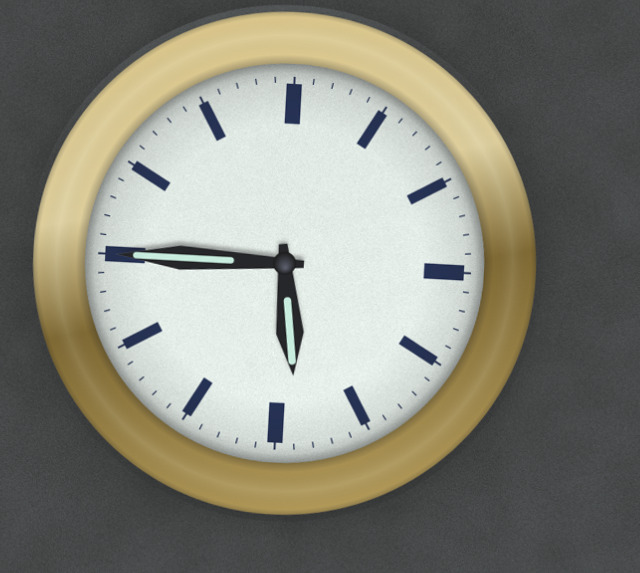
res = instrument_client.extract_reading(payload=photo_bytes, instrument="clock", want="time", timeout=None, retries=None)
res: 5:45
